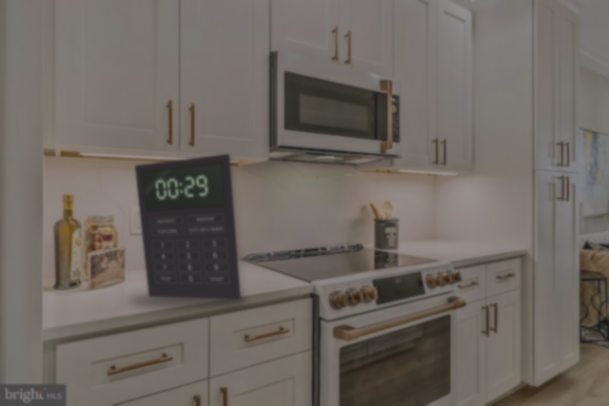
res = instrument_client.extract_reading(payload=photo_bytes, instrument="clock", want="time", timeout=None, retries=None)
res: 0:29
